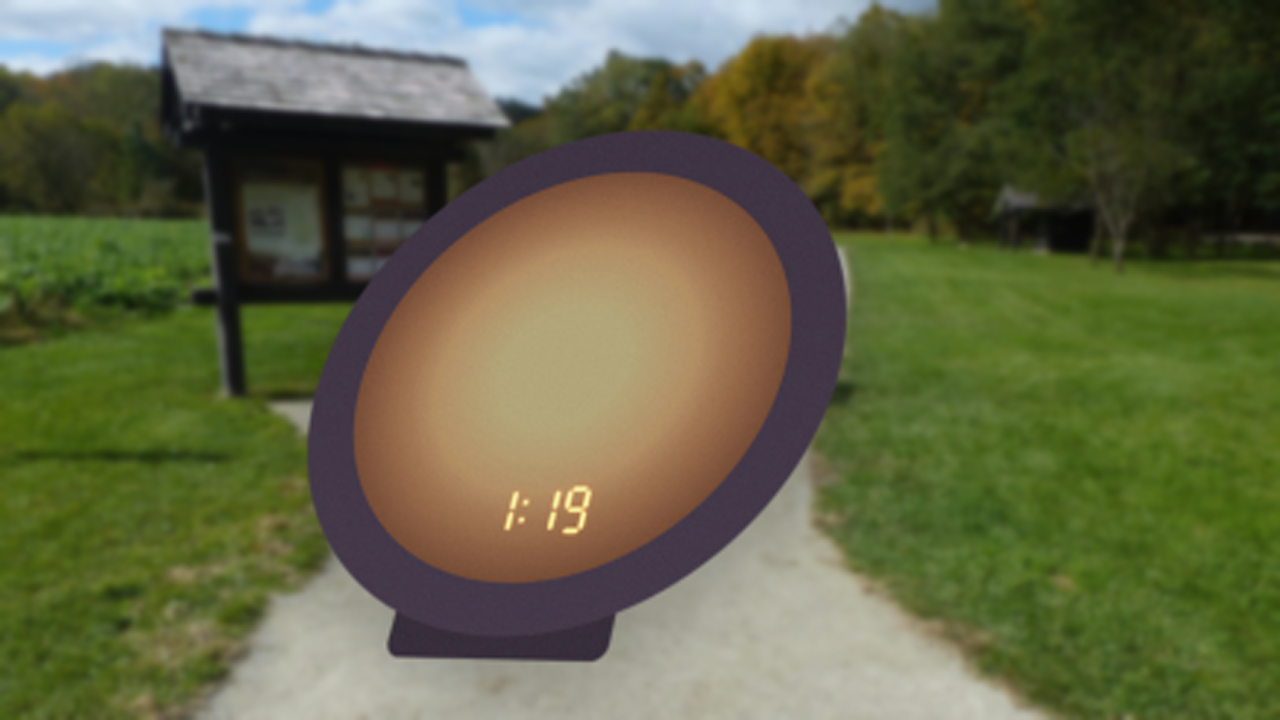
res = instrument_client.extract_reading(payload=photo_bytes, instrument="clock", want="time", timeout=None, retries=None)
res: 1:19
